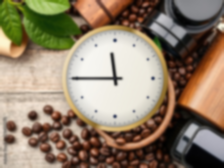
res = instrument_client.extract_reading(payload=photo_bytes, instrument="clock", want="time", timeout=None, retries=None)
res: 11:45
